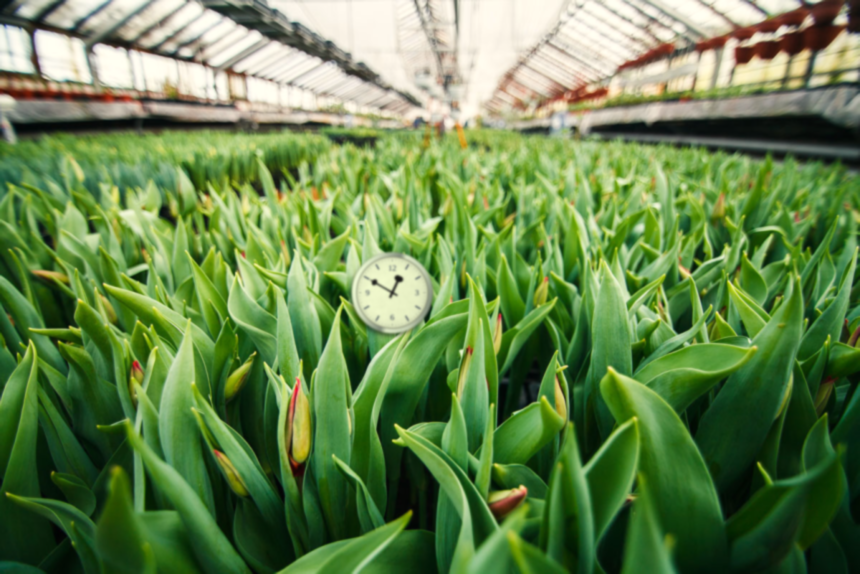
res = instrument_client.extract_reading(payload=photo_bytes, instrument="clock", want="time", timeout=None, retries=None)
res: 12:50
